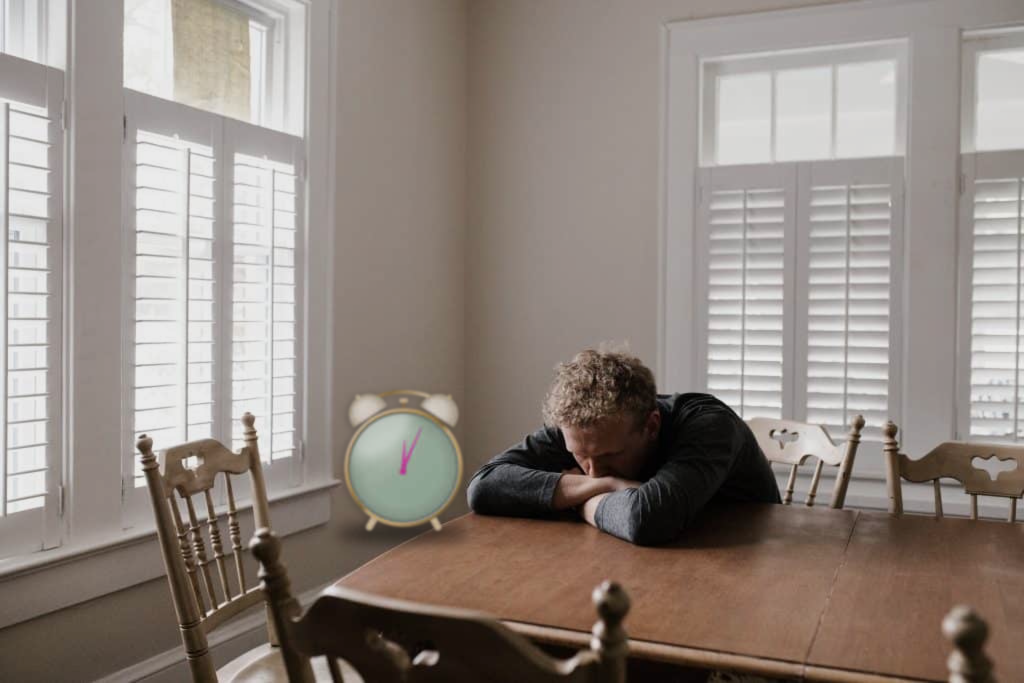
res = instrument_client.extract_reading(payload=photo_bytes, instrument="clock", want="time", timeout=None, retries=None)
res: 12:04
